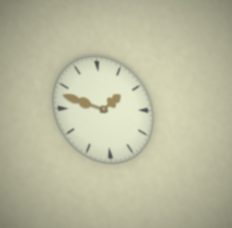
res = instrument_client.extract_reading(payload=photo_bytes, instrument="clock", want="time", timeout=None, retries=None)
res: 1:48
